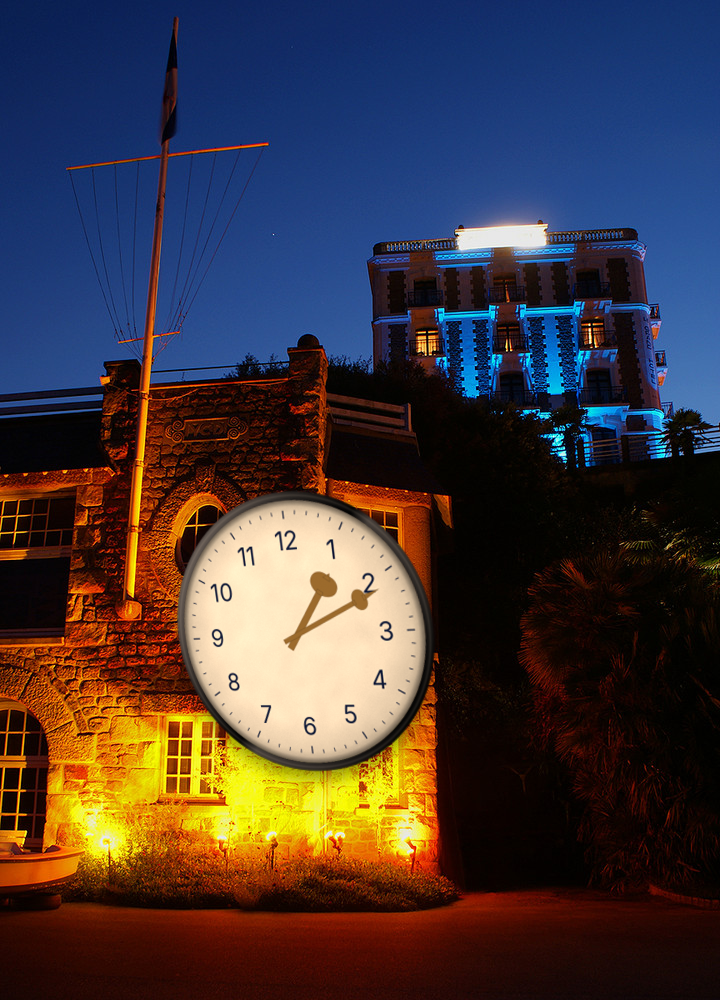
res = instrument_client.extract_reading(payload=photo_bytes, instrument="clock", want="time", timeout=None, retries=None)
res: 1:11
